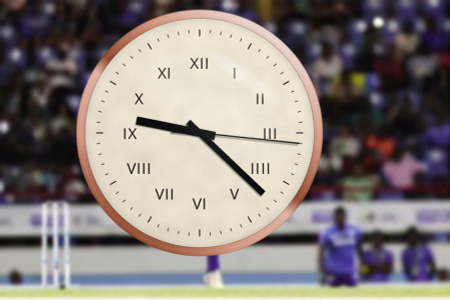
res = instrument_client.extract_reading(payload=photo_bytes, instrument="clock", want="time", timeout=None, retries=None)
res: 9:22:16
